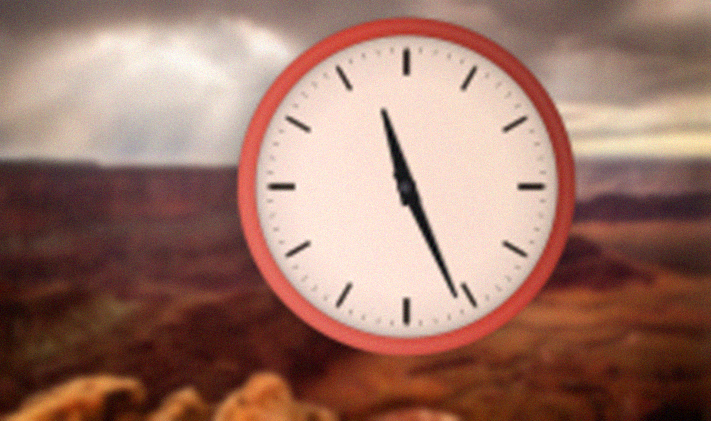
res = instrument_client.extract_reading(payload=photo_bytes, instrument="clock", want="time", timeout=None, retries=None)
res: 11:26
